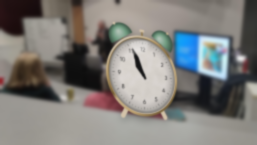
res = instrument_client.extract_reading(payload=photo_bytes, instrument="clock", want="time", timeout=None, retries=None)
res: 10:56
